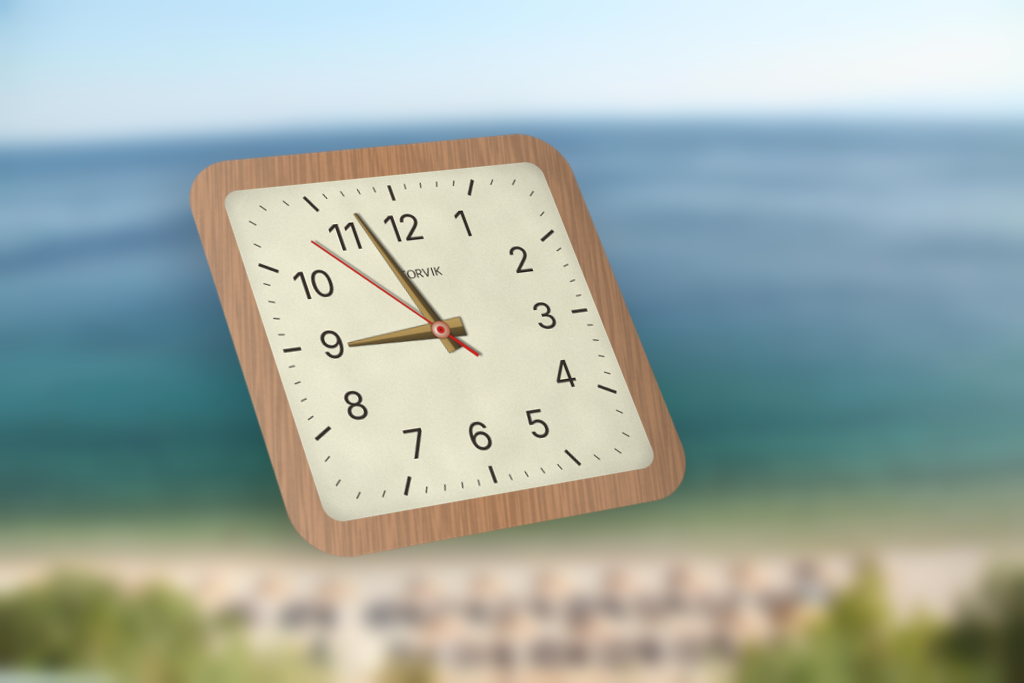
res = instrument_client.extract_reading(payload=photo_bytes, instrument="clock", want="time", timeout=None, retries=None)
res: 8:56:53
